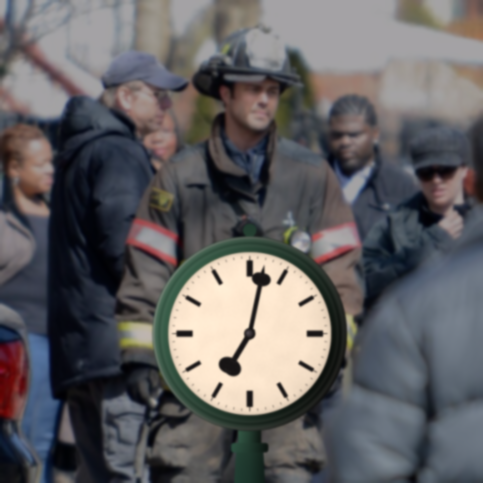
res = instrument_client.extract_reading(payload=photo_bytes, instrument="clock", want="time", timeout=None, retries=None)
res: 7:02
